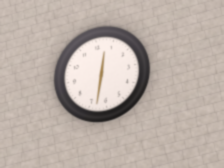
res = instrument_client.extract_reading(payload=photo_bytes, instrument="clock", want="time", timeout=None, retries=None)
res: 12:33
